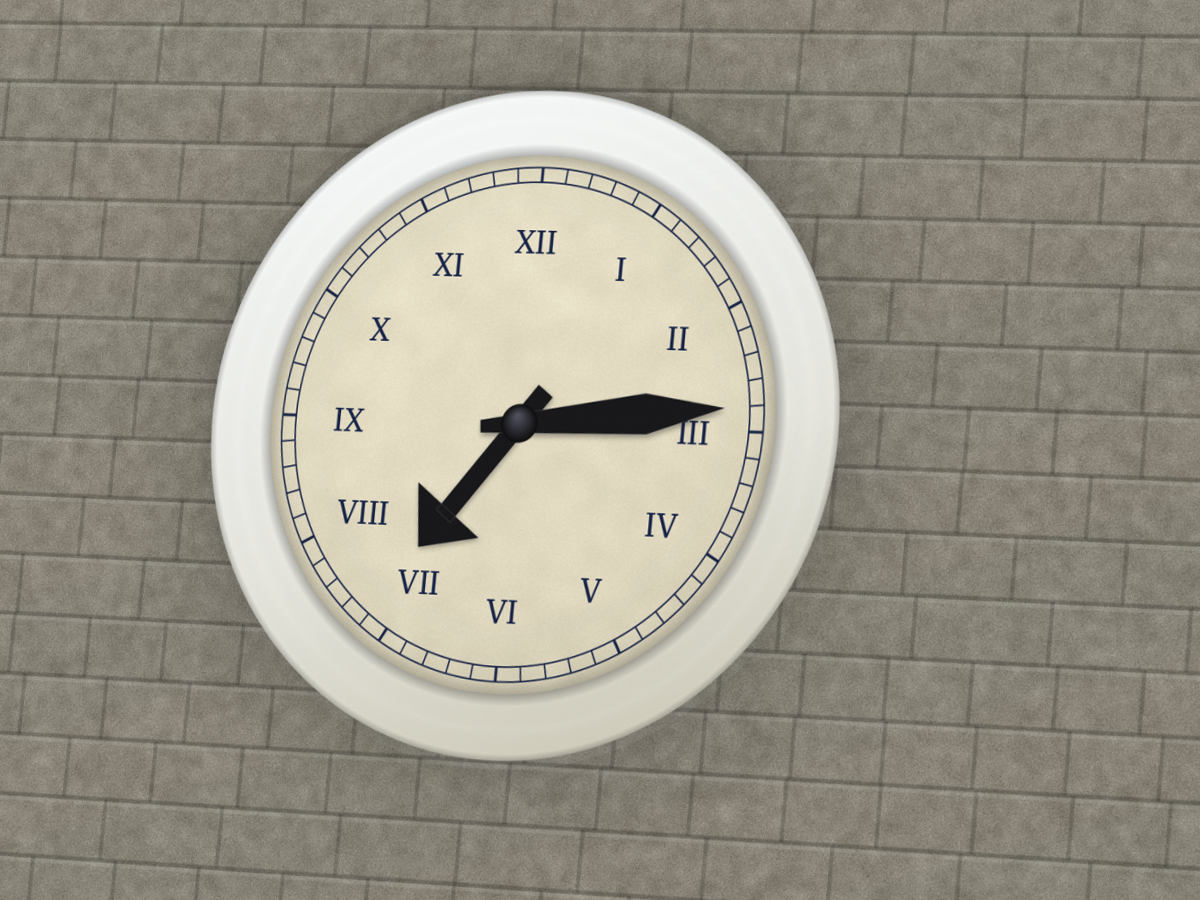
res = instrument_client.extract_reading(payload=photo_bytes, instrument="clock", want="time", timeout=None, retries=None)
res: 7:14
